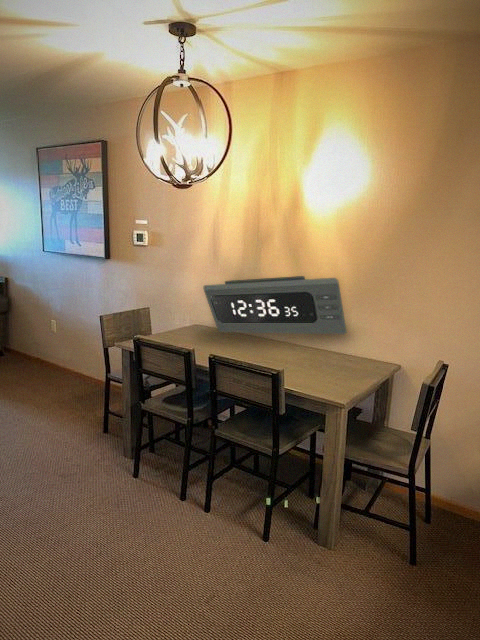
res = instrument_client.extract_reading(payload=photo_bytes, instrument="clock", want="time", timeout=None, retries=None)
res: 12:36:35
